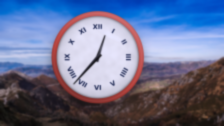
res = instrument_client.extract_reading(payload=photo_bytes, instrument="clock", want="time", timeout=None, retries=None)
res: 12:37
